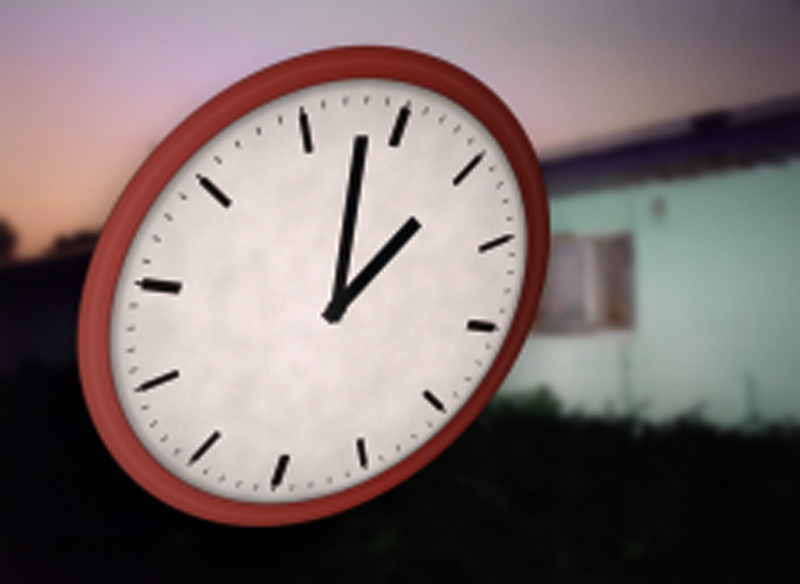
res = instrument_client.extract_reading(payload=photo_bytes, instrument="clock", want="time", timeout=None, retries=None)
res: 12:58
